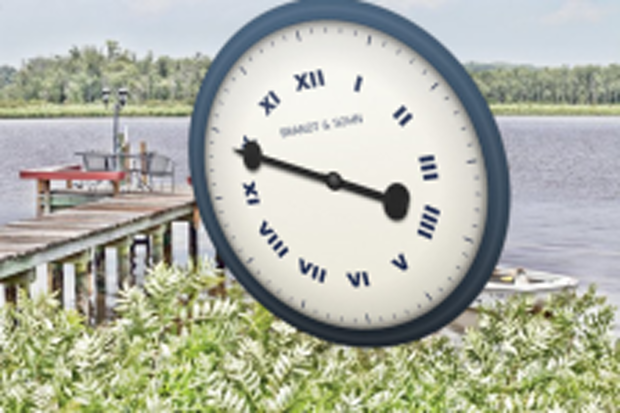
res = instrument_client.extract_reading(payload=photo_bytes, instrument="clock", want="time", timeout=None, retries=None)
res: 3:49
